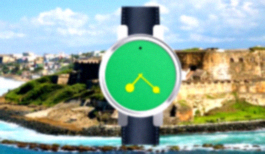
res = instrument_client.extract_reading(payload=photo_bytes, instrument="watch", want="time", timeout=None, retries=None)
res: 7:22
